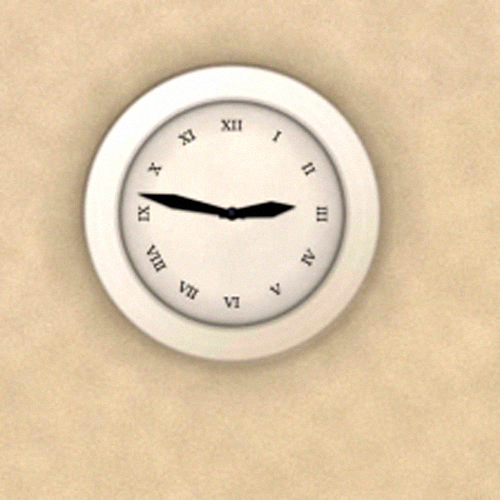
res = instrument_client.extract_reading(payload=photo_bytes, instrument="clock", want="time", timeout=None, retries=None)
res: 2:47
